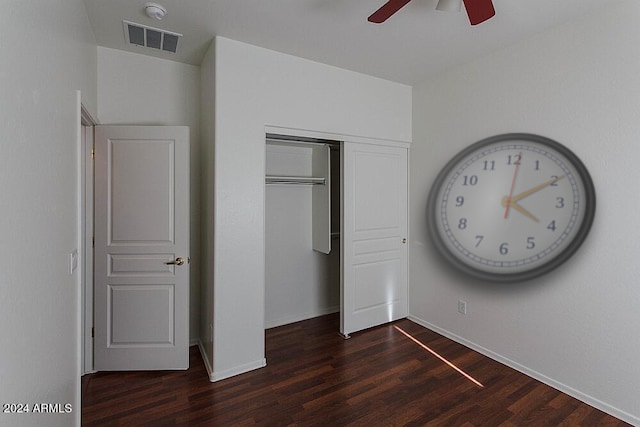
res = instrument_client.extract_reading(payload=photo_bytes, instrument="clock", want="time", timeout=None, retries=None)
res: 4:10:01
